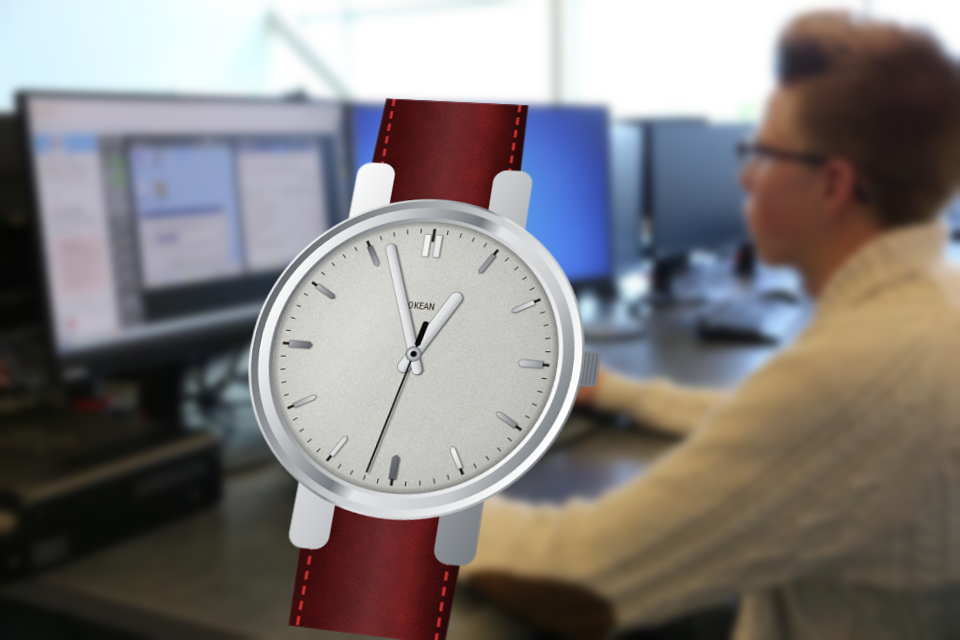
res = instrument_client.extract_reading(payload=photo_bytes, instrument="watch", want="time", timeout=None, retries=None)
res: 12:56:32
